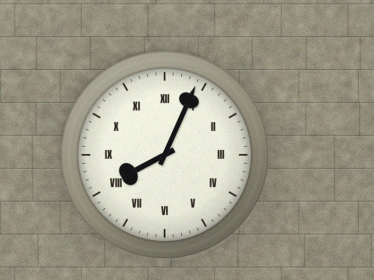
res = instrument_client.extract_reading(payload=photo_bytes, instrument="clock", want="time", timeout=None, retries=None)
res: 8:04
